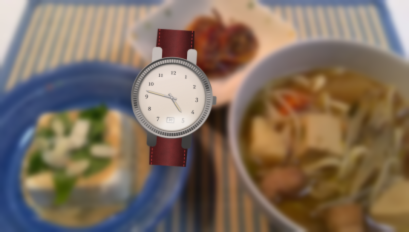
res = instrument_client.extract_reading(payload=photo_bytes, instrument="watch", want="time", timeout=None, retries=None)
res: 4:47
